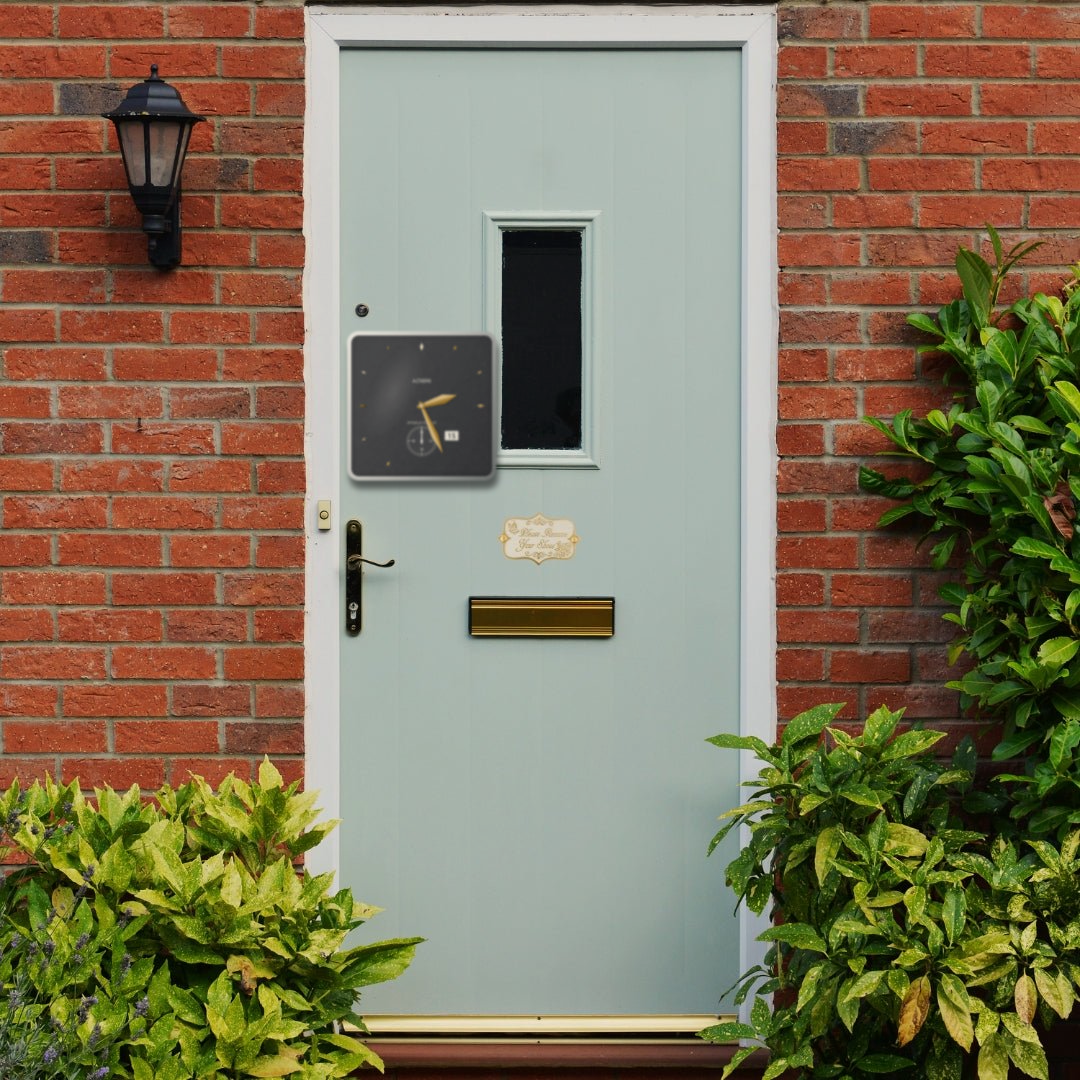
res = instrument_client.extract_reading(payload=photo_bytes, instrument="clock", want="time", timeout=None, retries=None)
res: 2:26
